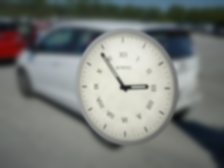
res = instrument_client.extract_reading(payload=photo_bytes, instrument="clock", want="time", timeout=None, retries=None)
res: 2:54
